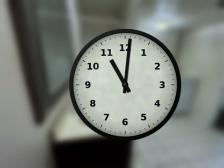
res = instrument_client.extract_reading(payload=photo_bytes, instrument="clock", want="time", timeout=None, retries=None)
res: 11:01
